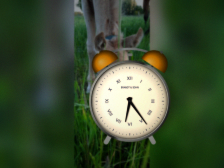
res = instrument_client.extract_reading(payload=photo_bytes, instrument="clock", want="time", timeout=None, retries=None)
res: 6:24
